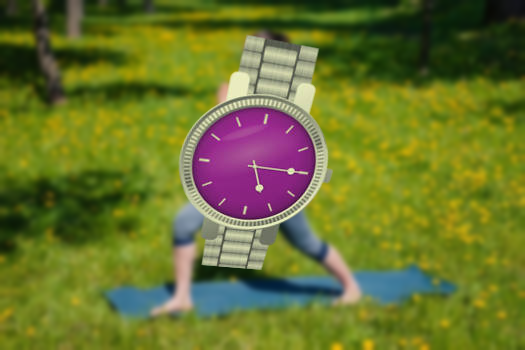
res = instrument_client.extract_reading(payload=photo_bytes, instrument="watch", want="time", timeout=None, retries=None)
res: 5:15
